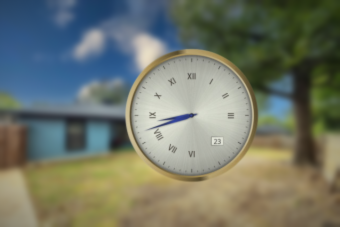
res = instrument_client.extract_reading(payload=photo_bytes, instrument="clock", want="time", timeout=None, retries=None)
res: 8:42
